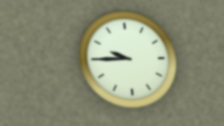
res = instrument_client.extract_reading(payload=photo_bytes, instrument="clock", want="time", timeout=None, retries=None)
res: 9:45
